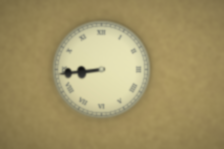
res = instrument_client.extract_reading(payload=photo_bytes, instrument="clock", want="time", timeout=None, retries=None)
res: 8:44
